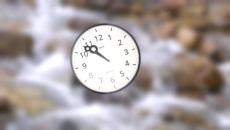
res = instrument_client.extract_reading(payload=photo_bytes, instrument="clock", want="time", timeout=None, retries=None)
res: 10:53
